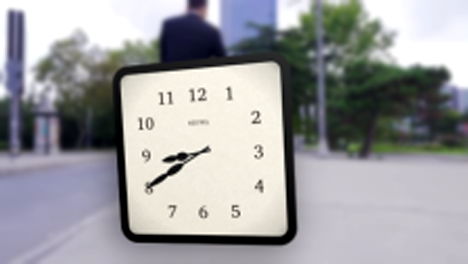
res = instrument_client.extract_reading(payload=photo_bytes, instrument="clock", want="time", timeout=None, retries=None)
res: 8:40
